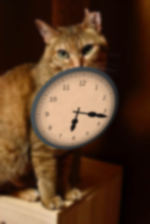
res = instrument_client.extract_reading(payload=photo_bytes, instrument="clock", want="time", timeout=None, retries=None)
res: 6:17
